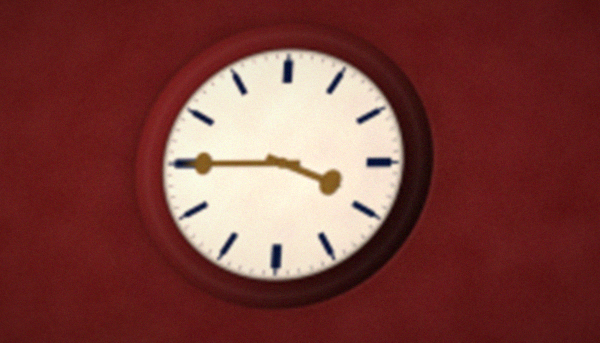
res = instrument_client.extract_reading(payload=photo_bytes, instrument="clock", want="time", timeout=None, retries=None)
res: 3:45
